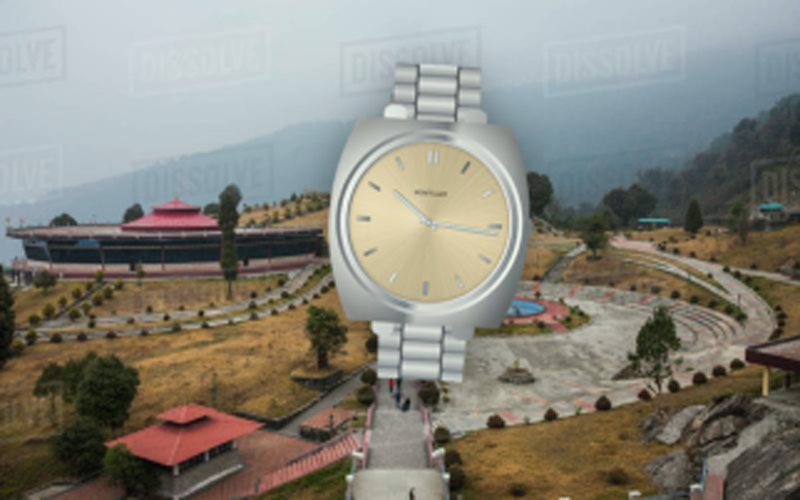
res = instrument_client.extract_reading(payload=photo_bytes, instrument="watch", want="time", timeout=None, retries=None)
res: 10:16
